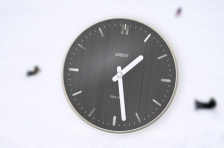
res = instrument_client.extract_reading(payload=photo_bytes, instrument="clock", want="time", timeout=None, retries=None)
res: 1:28
